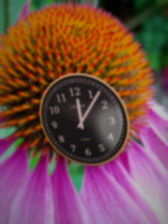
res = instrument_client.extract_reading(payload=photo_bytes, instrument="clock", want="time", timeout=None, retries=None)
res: 12:07
